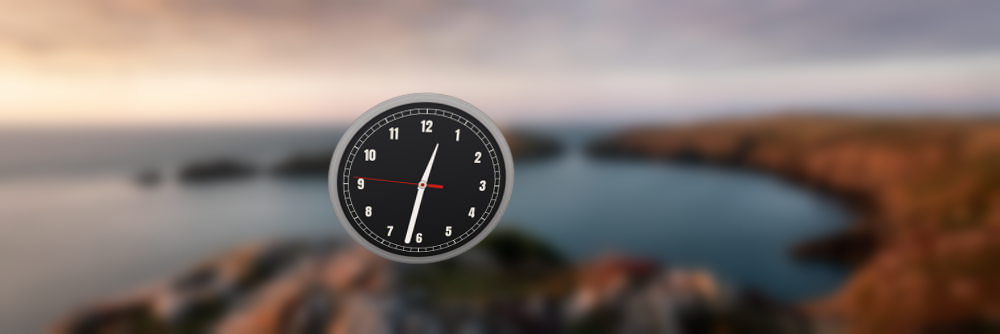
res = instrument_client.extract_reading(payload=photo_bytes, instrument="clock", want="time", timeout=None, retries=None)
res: 12:31:46
